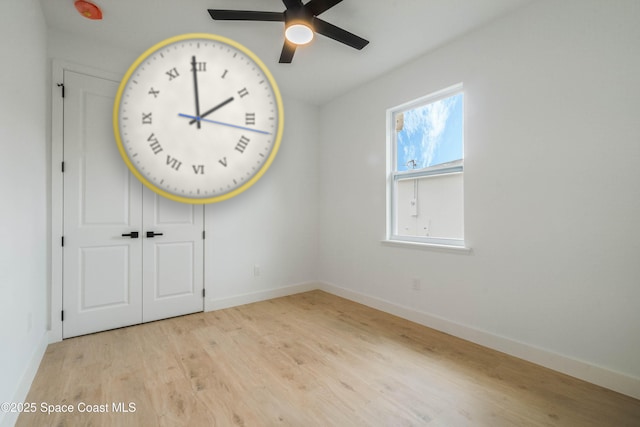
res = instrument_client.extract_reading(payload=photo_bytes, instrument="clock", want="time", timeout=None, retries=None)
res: 1:59:17
